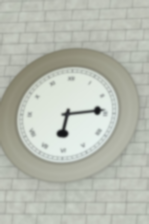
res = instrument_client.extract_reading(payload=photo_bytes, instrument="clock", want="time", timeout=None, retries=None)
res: 6:14
